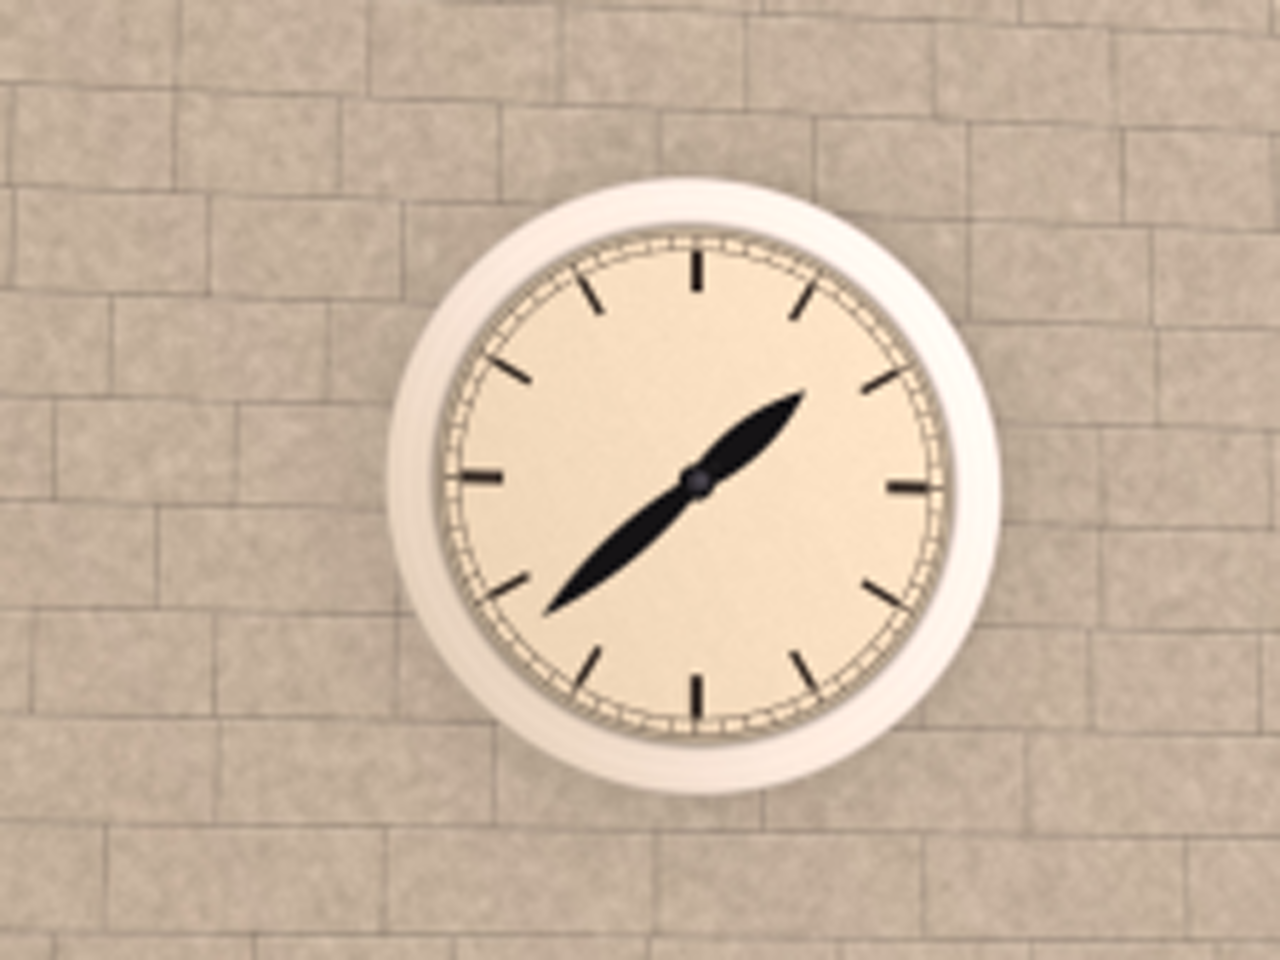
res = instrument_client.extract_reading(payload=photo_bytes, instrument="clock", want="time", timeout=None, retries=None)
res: 1:38
